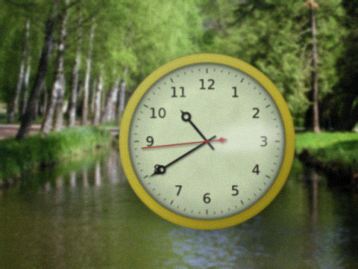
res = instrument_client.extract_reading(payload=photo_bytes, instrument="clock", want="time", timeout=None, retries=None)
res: 10:39:44
